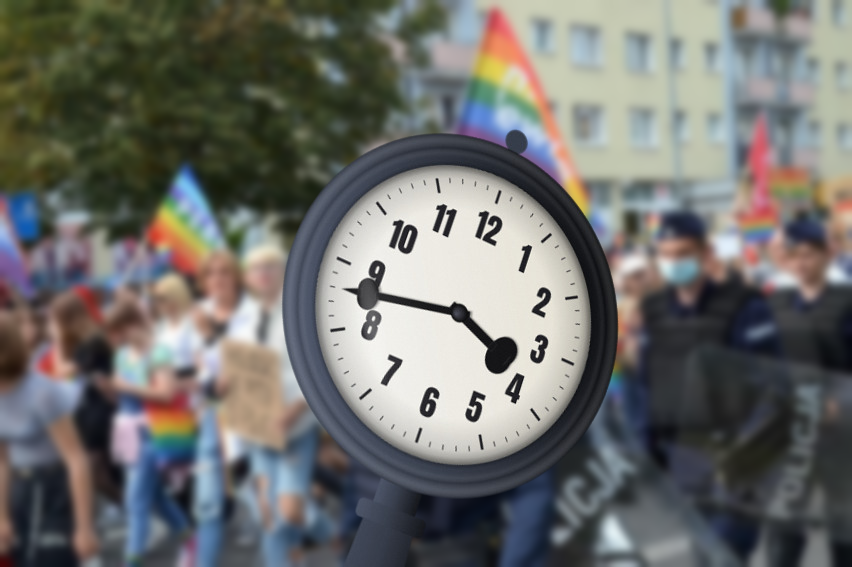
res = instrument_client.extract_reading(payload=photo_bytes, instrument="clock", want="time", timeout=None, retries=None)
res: 3:43
